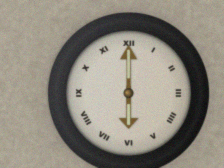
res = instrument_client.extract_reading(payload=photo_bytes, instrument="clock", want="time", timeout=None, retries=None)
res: 6:00
